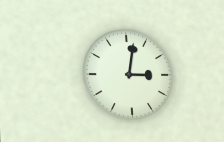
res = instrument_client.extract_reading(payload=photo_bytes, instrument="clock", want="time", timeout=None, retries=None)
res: 3:02
